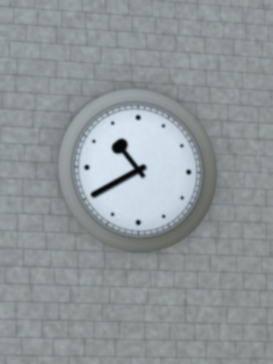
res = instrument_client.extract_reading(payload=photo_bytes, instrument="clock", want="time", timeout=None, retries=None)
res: 10:40
